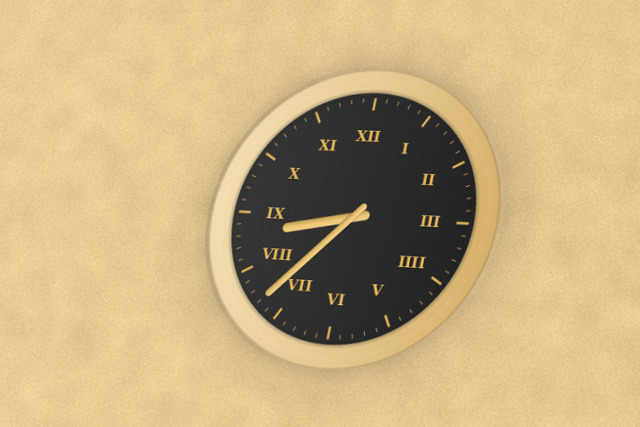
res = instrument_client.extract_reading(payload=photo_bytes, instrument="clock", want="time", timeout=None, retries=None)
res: 8:37
